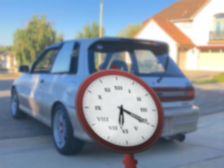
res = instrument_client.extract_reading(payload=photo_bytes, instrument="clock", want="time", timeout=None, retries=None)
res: 6:20
